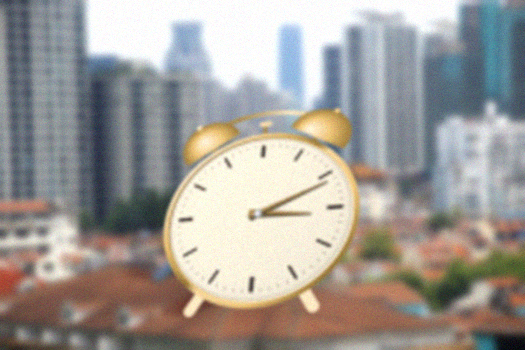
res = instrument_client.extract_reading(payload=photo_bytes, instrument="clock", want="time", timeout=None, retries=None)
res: 3:11
